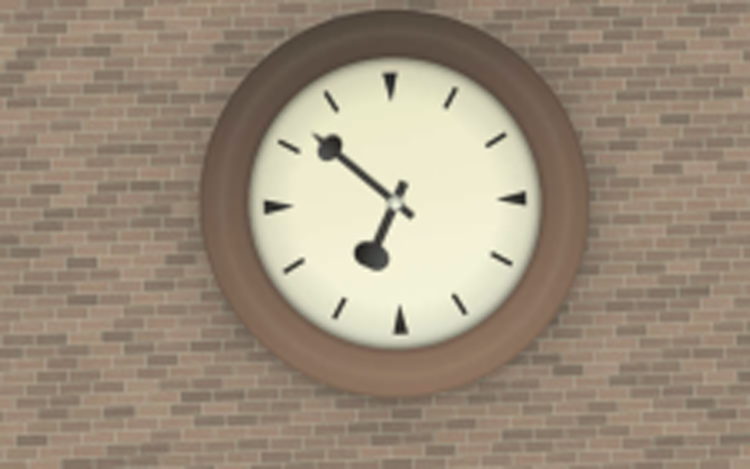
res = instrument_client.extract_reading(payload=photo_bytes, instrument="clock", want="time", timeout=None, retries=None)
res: 6:52
